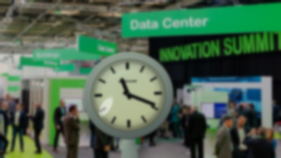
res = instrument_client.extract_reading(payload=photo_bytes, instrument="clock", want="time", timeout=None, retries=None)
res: 11:19
